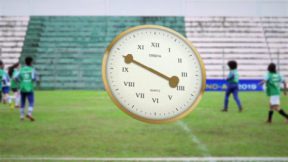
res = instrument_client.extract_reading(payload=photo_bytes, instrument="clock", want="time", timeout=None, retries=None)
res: 3:49
